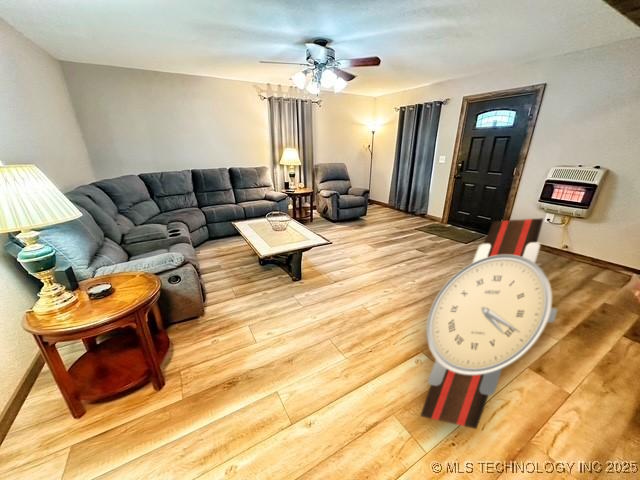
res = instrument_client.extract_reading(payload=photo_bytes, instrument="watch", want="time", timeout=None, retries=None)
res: 4:19
